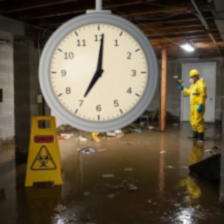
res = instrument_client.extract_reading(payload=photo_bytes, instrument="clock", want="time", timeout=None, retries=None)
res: 7:01
